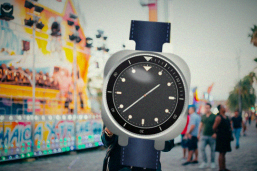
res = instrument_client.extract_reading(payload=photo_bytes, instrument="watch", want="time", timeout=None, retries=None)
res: 1:38
